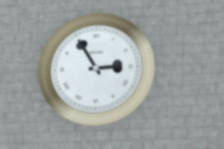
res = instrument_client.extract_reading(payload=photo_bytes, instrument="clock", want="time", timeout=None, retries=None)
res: 2:55
